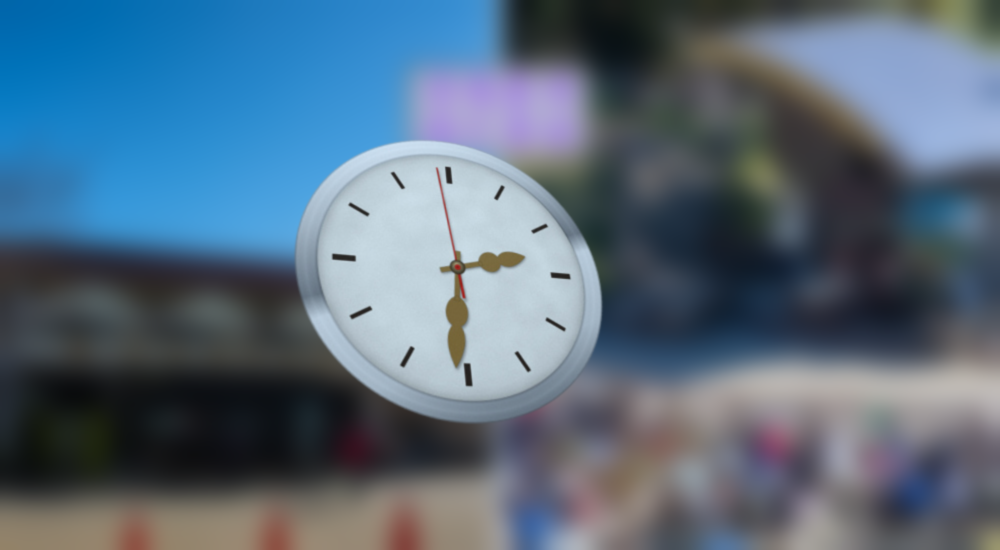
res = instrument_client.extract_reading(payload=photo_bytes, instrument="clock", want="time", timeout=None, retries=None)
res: 2:30:59
